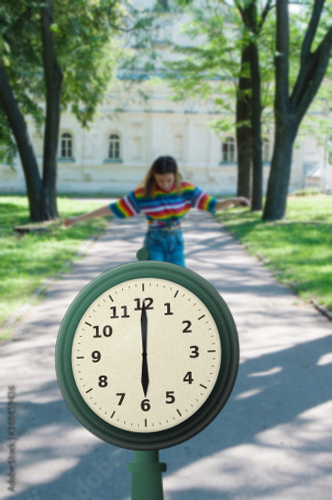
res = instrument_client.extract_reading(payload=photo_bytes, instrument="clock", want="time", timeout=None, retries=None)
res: 6:00
